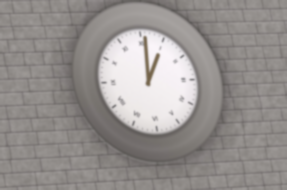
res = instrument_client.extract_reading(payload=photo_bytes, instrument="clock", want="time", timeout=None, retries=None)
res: 1:01
